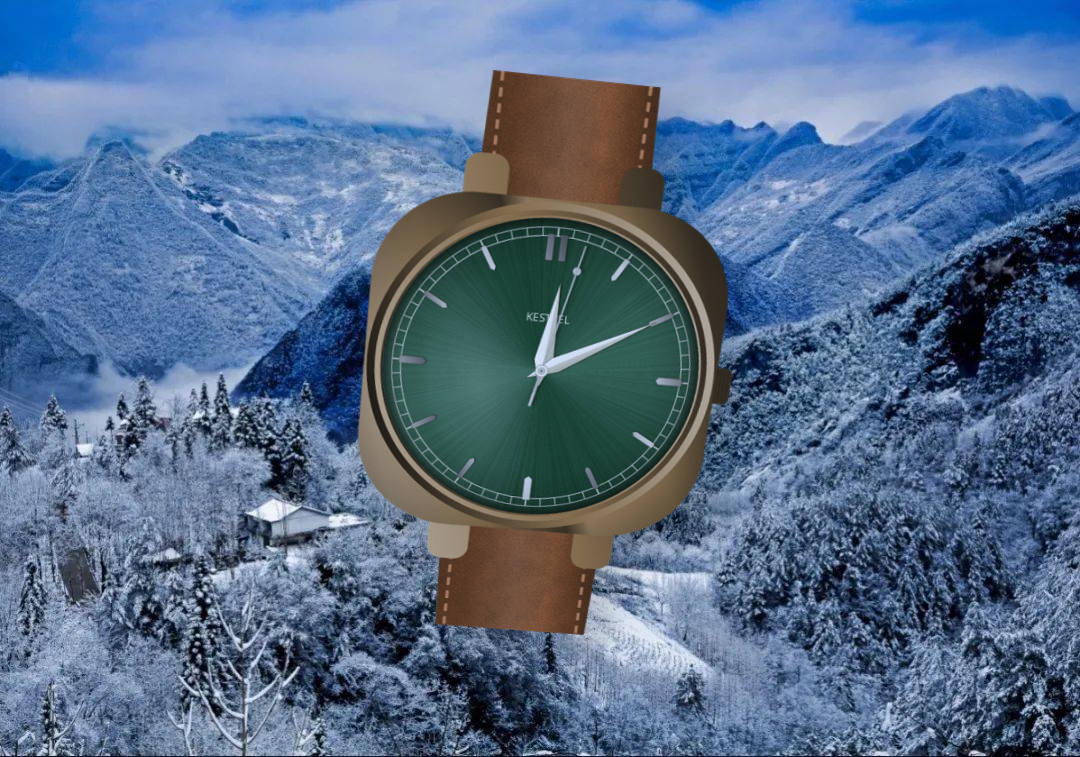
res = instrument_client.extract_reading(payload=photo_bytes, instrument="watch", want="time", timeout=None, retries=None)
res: 12:10:02
